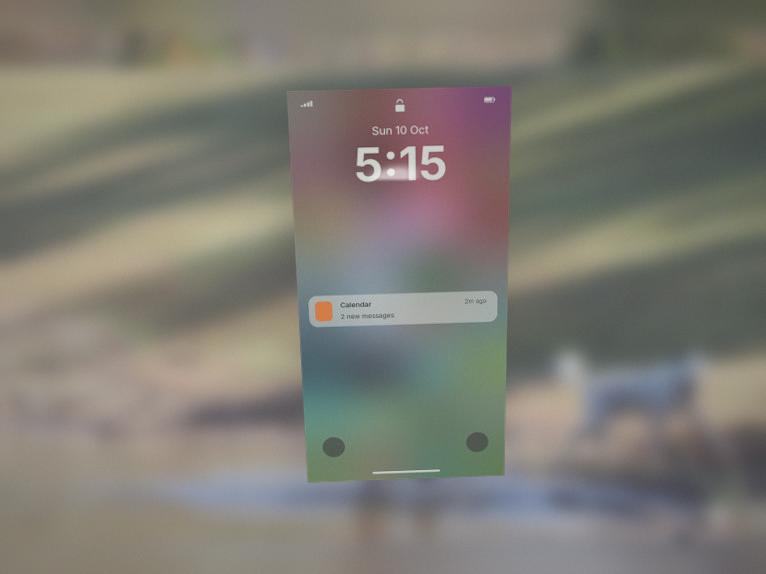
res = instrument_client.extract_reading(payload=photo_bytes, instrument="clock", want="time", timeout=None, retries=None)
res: 5:15
